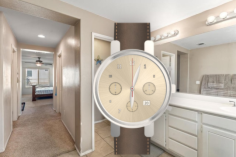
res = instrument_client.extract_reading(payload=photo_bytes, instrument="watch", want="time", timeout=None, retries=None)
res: 6:03
